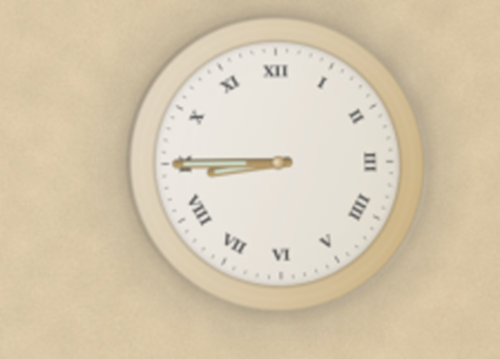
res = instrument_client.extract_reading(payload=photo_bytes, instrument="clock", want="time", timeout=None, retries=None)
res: 8:45
